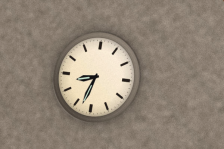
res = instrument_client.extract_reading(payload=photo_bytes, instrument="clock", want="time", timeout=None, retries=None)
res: 8:33
